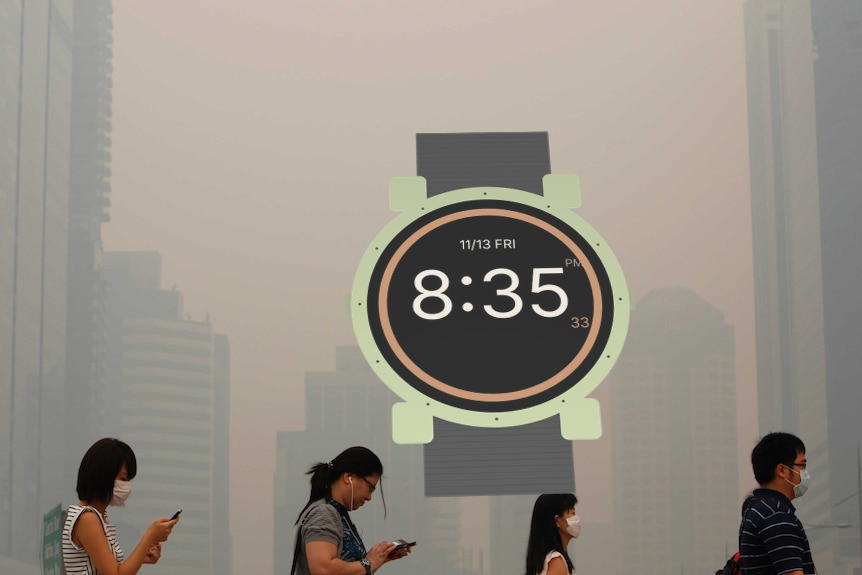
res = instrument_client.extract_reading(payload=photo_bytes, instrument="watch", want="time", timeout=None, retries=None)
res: 8:35:33
